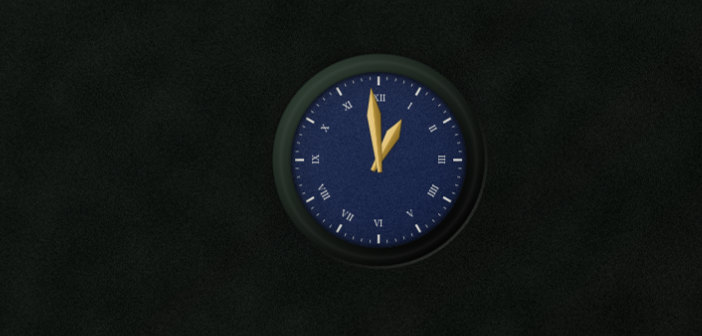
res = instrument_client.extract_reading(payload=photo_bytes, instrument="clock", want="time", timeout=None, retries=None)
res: 12:59
